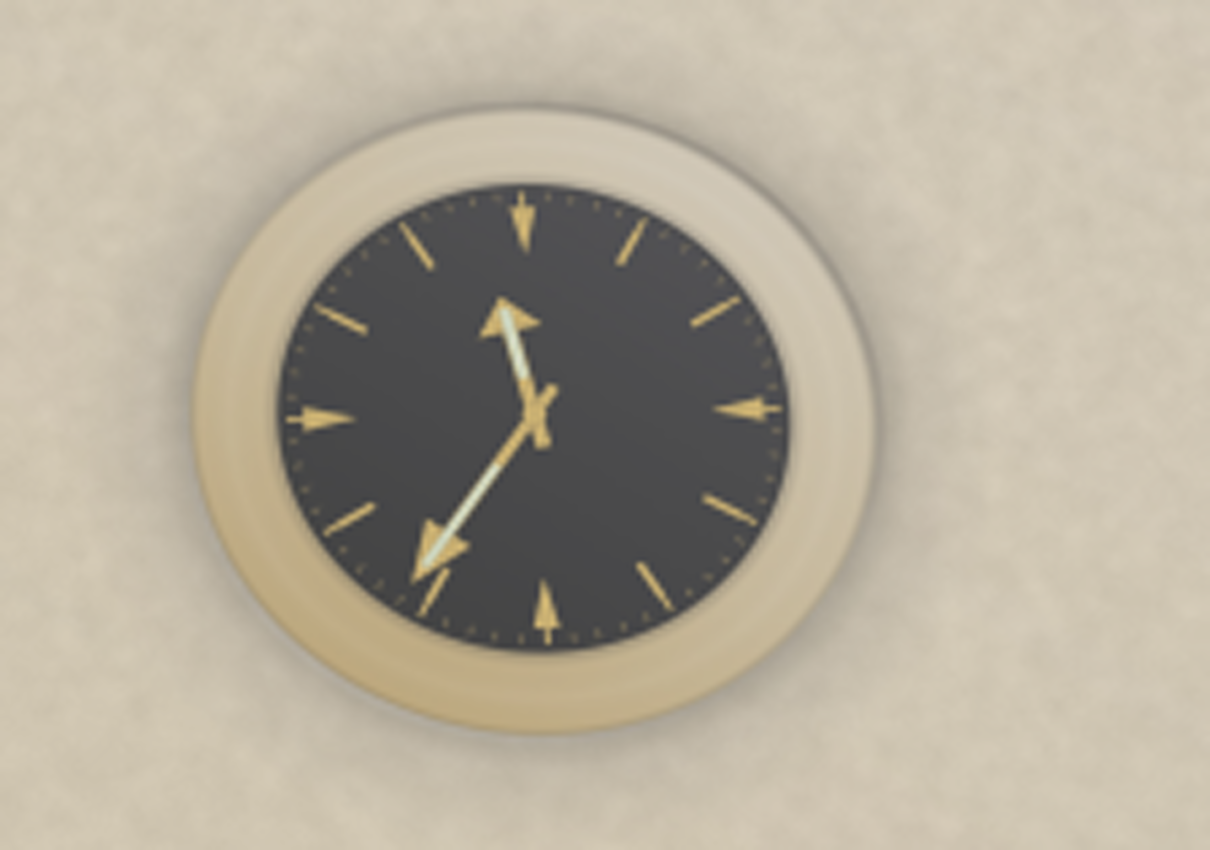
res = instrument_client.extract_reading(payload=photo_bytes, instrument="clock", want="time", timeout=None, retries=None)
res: 11:36
